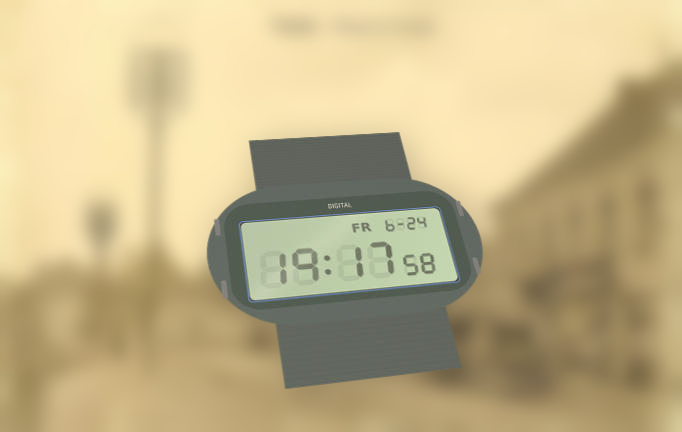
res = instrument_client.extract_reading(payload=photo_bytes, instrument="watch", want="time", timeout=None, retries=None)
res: 19:17:58
